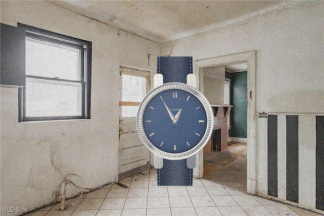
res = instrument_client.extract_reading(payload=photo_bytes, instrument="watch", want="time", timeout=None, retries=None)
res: 12:55
